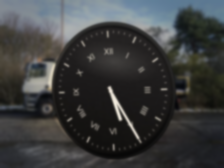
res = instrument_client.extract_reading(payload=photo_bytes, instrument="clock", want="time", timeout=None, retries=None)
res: 5:25
